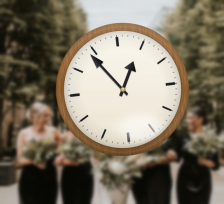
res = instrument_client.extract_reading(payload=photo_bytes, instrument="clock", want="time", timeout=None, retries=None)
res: 12:54
